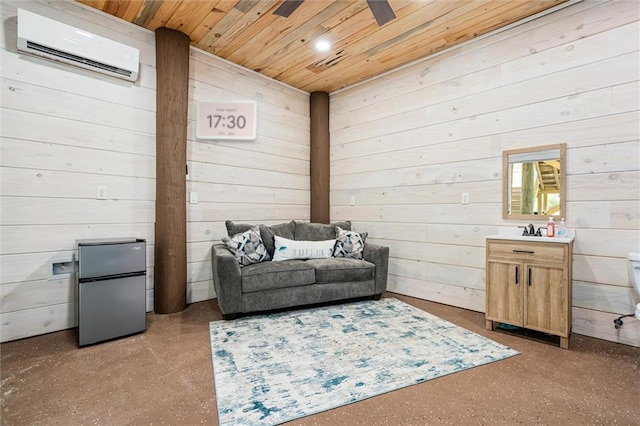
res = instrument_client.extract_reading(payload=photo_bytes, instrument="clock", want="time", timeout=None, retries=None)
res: 17:30
